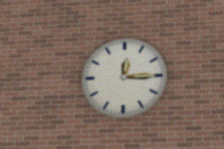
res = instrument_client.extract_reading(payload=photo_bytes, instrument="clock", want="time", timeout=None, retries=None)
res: 12:15
